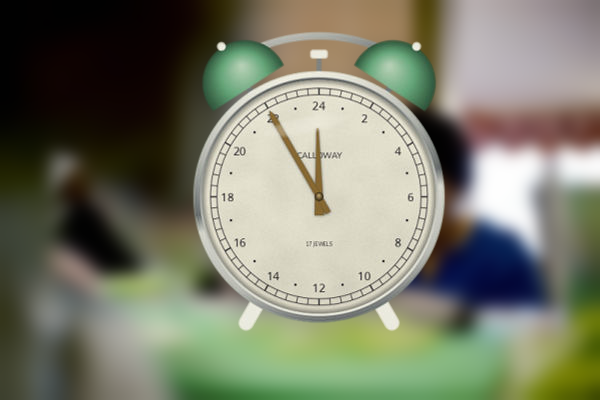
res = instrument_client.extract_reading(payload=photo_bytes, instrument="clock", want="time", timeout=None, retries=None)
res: 23:55
